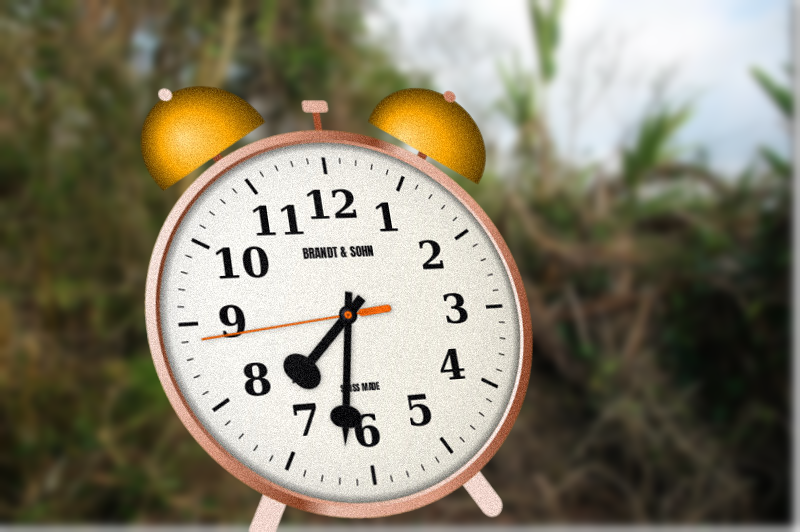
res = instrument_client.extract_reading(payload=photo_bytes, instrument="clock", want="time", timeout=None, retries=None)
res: 7:31:44
